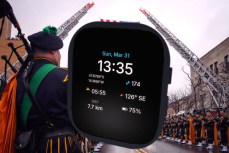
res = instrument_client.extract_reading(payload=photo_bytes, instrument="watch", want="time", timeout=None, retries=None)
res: 13:35
